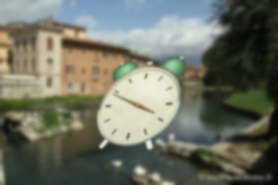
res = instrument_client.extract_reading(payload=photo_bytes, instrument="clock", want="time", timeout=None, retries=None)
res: 3:49
